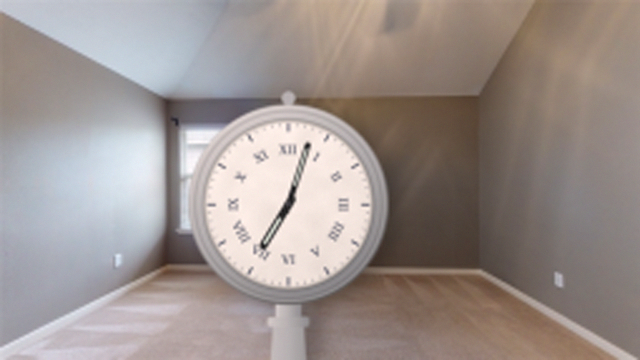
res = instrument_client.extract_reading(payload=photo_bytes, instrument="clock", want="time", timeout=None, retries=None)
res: 7:03
